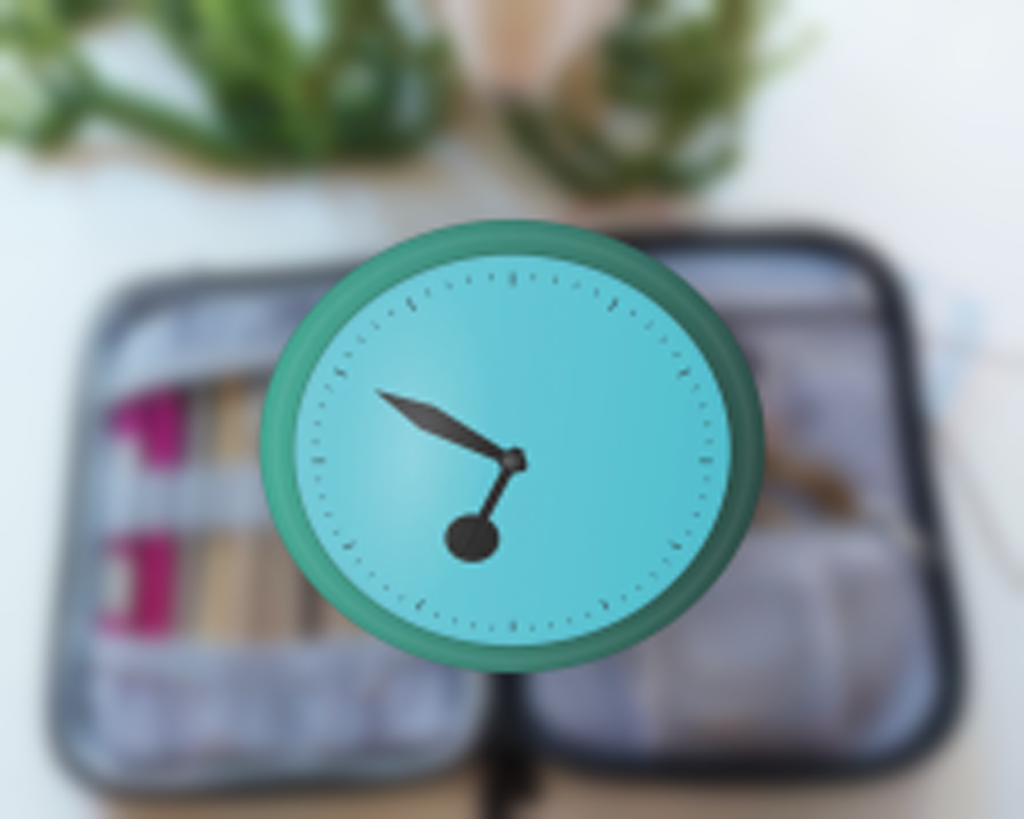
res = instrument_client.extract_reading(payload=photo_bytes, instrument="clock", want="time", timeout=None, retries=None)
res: 6:50
